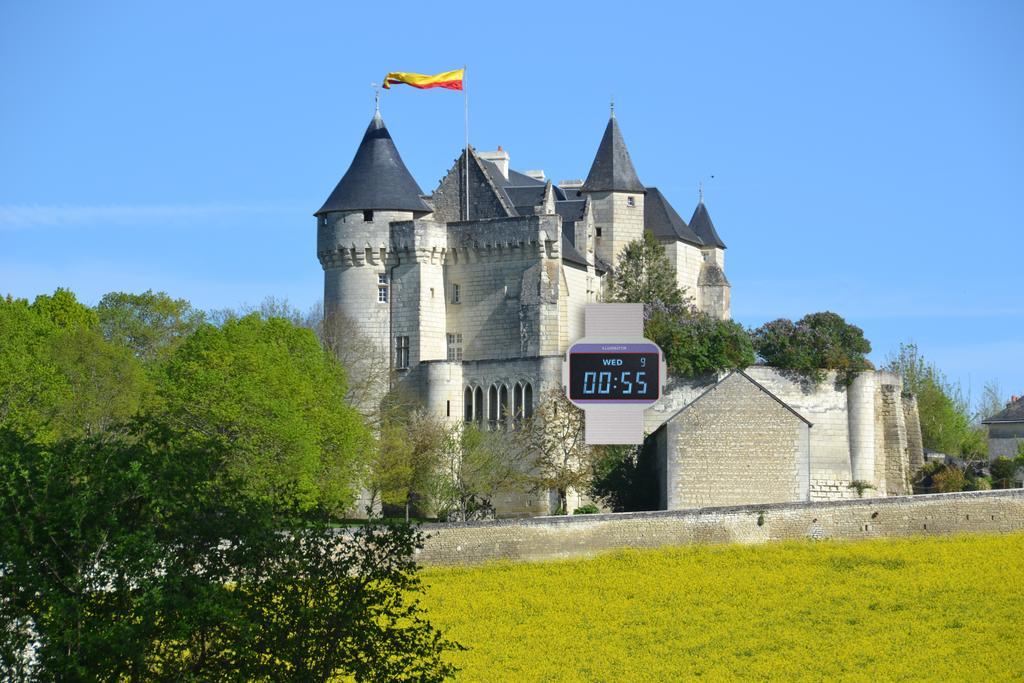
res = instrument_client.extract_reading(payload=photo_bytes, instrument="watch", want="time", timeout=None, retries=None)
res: 0:55
